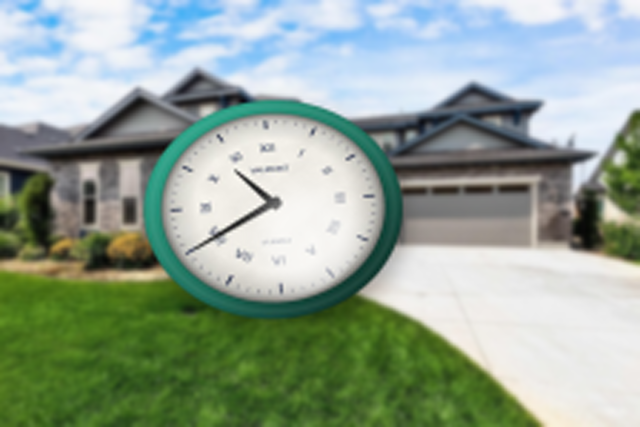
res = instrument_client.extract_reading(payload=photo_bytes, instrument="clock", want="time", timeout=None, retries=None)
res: 10:40
